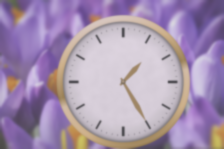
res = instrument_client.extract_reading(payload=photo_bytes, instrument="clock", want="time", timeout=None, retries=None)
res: 1:25
